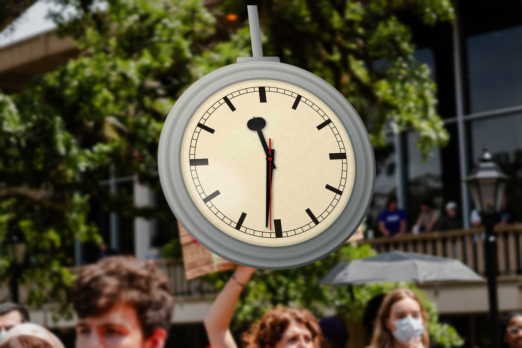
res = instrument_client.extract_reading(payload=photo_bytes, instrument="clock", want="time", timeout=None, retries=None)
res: 11:31:31
